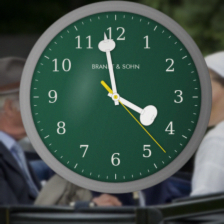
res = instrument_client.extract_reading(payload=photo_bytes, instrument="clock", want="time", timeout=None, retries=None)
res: 3:58:23
